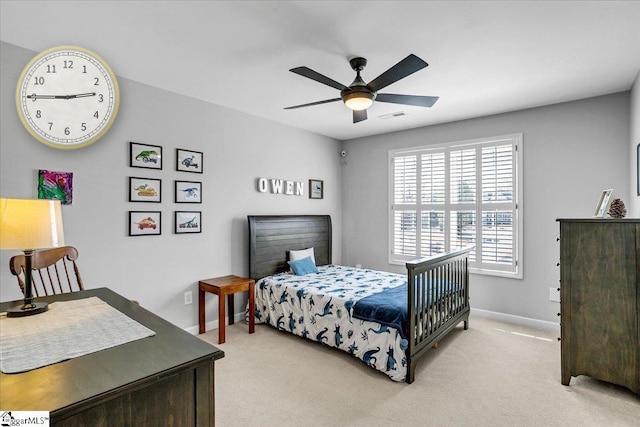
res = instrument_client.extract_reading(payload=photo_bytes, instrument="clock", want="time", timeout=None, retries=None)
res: 2:45
